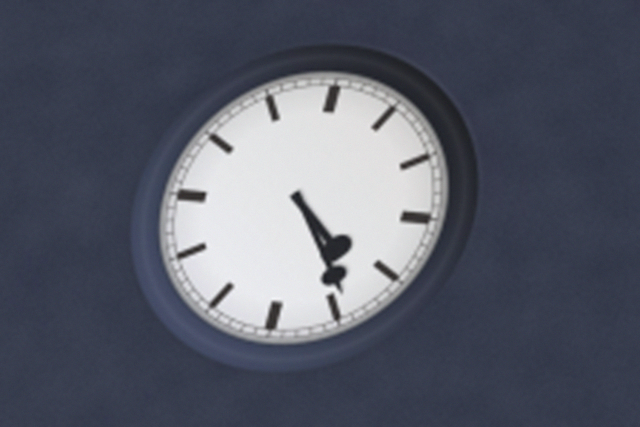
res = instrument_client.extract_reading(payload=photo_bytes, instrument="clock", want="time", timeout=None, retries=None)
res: 4:24
